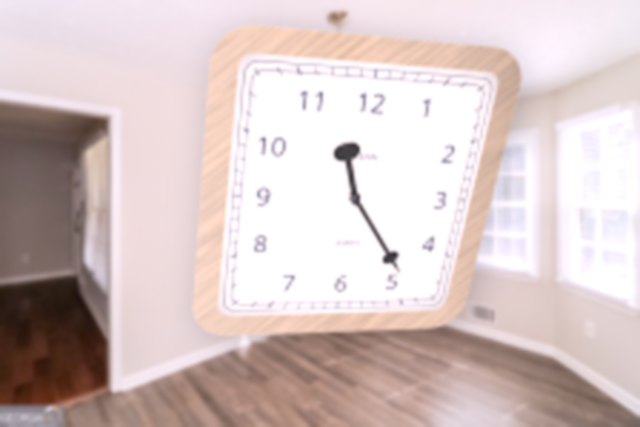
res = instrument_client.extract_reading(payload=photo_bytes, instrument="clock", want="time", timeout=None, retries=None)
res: 11:24
